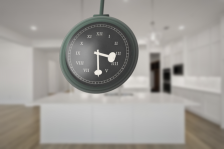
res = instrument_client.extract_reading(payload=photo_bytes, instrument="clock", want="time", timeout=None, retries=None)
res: 3:29
